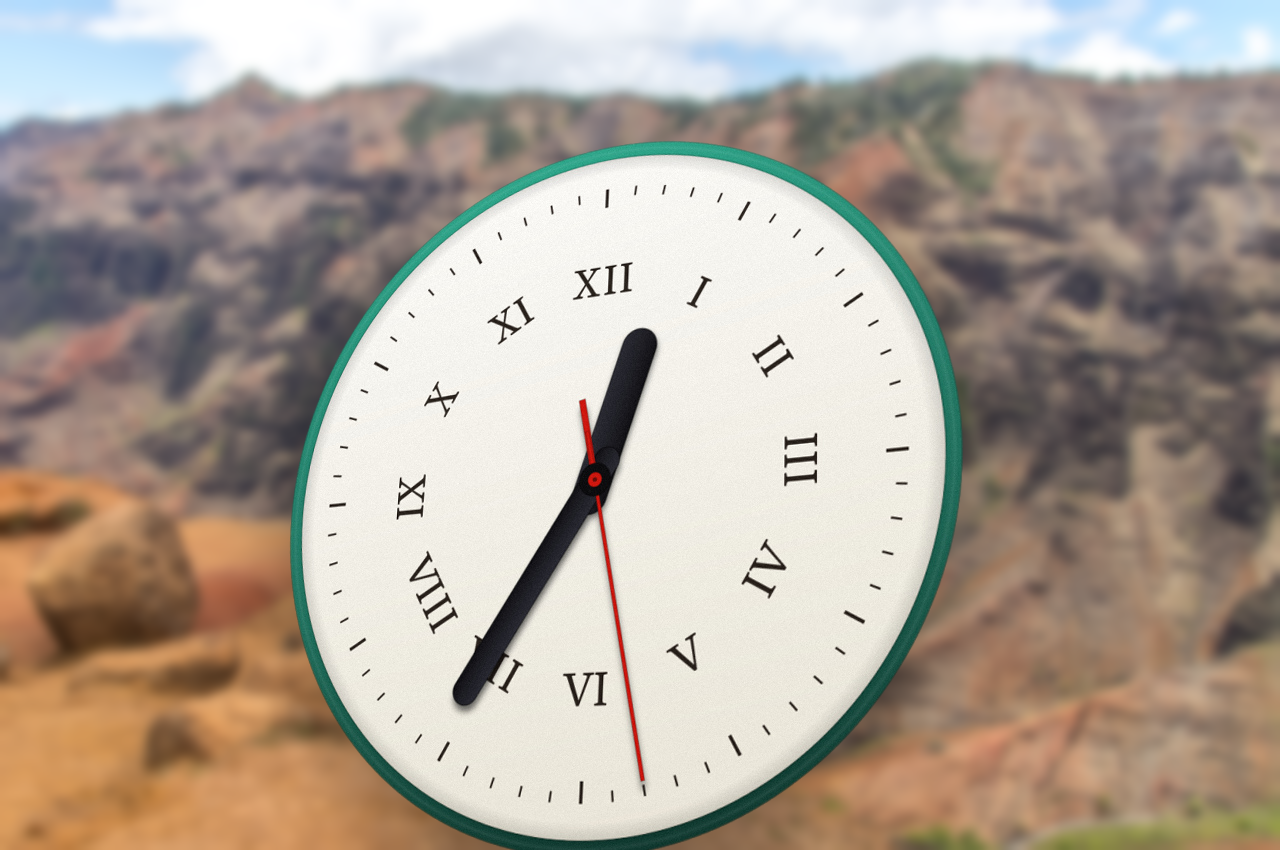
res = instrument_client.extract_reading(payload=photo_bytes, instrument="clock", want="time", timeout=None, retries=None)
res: 12:35:28
